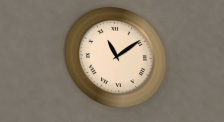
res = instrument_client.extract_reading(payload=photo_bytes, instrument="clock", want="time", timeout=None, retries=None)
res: 11:09
